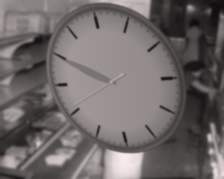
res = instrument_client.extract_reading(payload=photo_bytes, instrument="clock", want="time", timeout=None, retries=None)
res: 9:49:41
